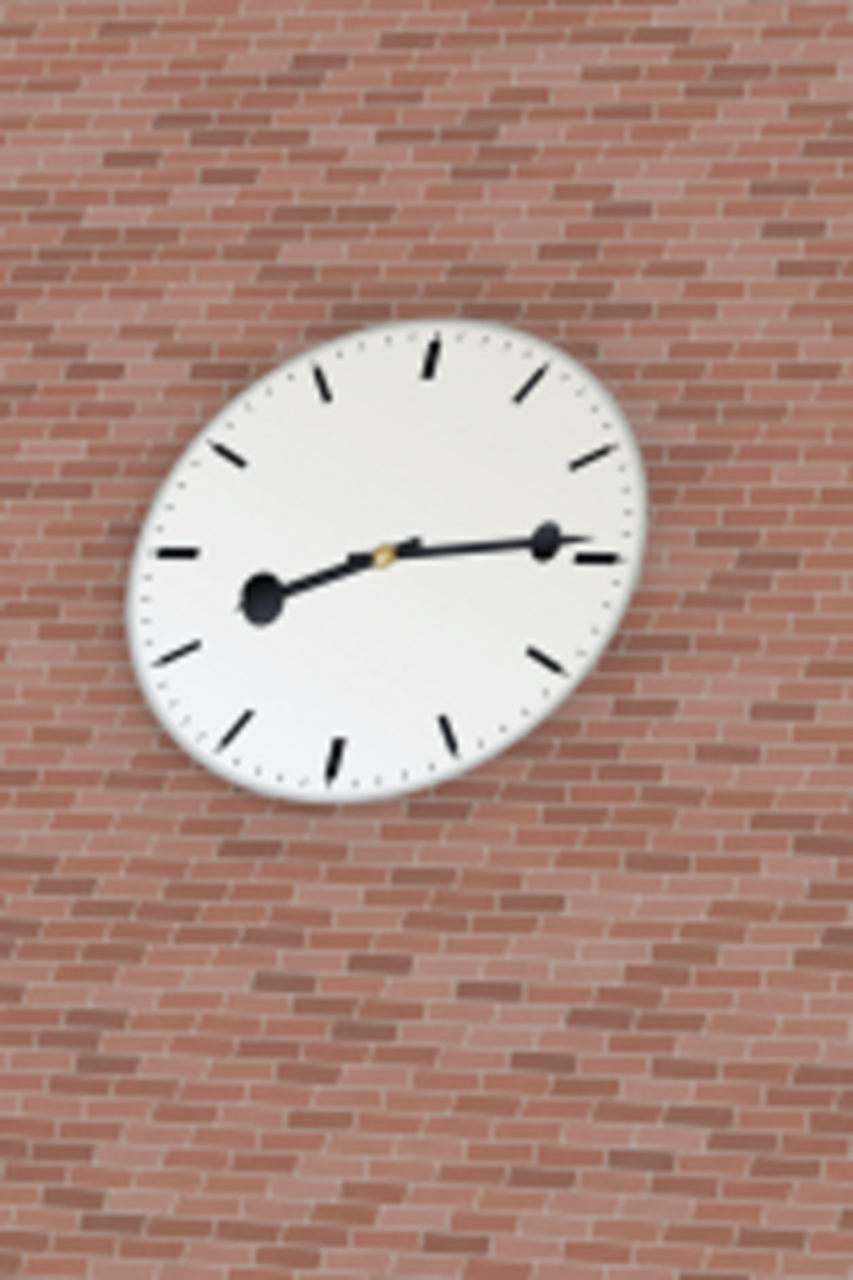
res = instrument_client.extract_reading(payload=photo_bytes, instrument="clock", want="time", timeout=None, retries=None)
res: 8:14
